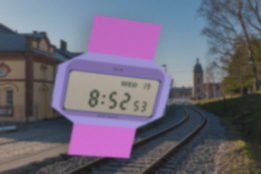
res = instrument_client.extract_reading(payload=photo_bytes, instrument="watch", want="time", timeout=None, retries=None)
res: 8:52:53
